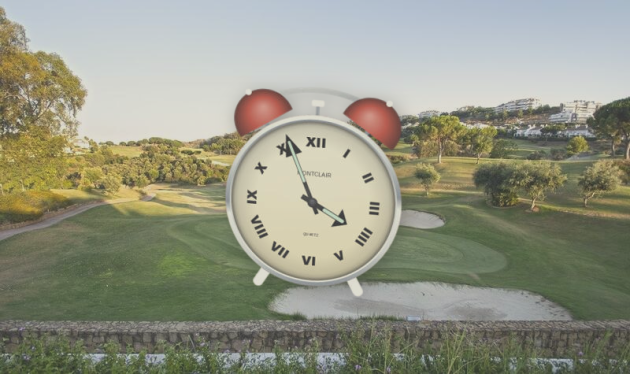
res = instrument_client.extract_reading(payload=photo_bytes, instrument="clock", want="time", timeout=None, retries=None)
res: 3:56
